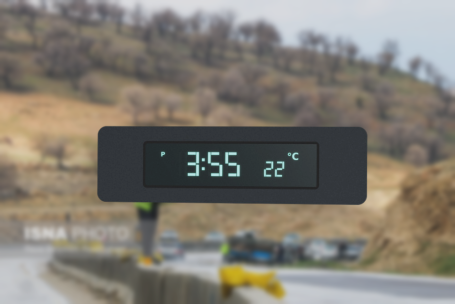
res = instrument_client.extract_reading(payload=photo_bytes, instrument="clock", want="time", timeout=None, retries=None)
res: 3:55
